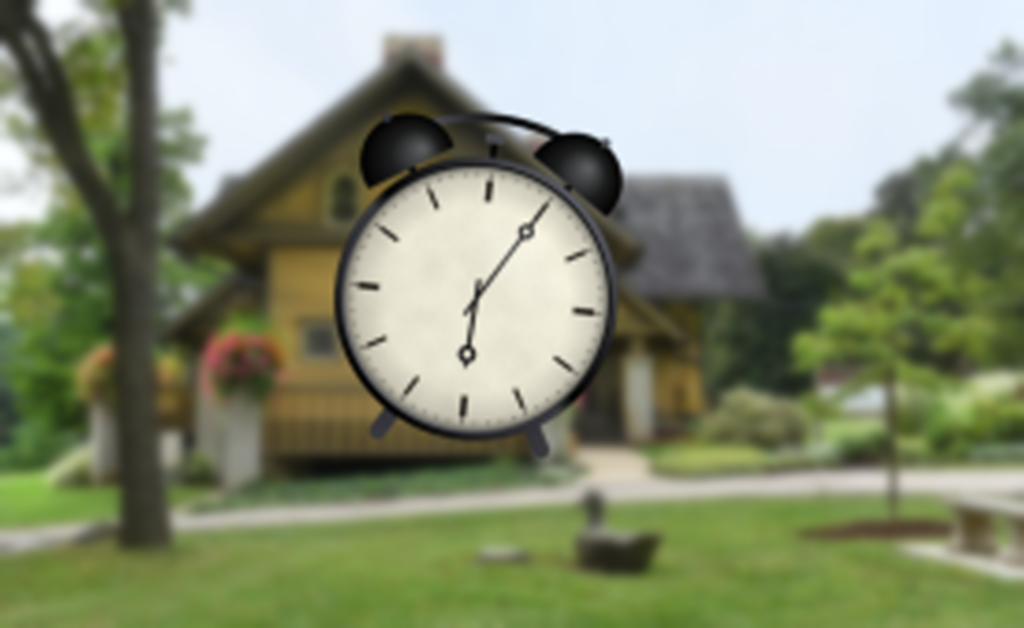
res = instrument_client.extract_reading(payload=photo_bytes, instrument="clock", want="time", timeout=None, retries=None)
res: 6:05
